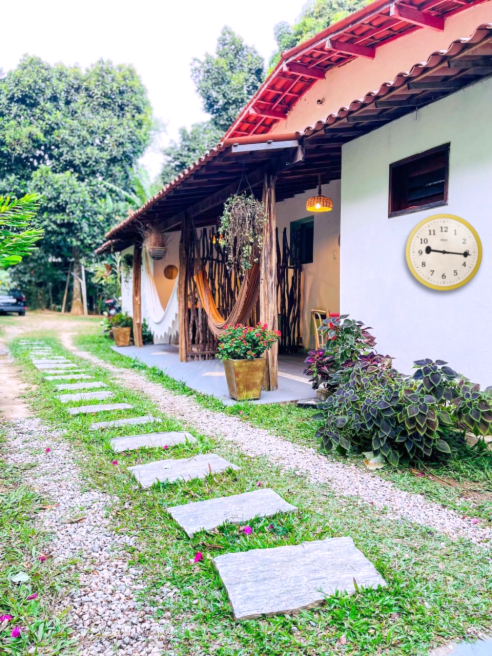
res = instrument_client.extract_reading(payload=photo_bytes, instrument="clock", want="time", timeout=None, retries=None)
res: 9:16
